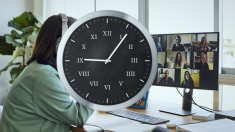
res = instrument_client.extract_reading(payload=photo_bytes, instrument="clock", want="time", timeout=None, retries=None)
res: 9:06
